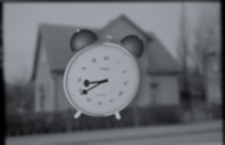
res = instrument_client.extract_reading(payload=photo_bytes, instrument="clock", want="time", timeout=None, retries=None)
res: 8:39
